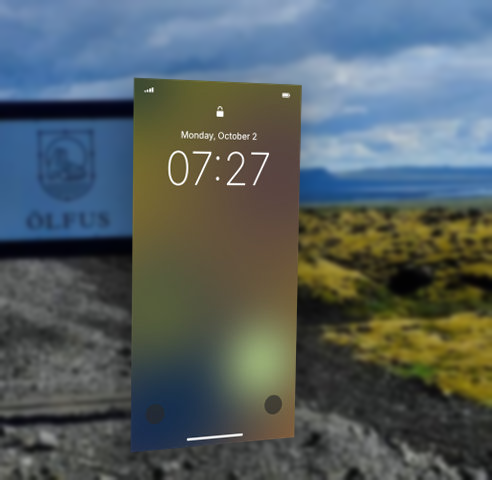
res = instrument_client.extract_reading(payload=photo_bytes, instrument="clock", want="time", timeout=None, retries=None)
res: 7:27
